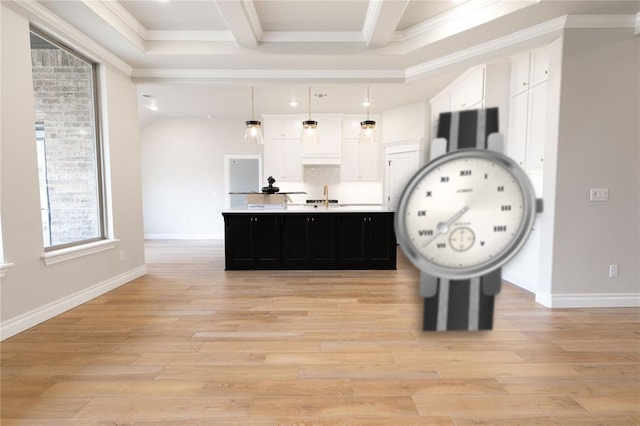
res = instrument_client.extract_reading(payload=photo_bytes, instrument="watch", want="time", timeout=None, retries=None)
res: 7:38
